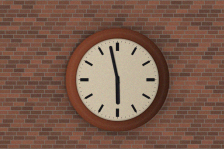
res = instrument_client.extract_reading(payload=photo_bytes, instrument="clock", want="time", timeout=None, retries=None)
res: 5:58
